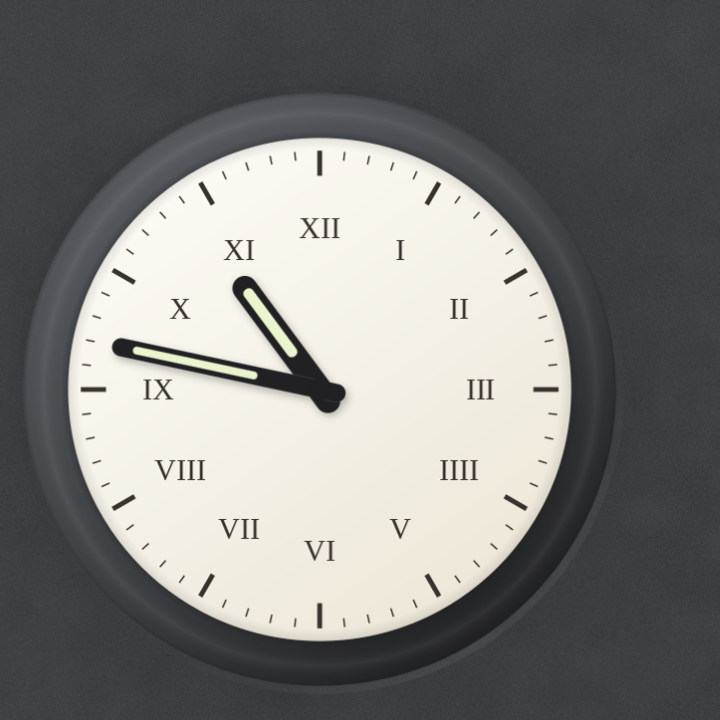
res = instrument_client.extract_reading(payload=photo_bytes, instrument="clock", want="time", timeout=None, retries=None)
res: 10:47
